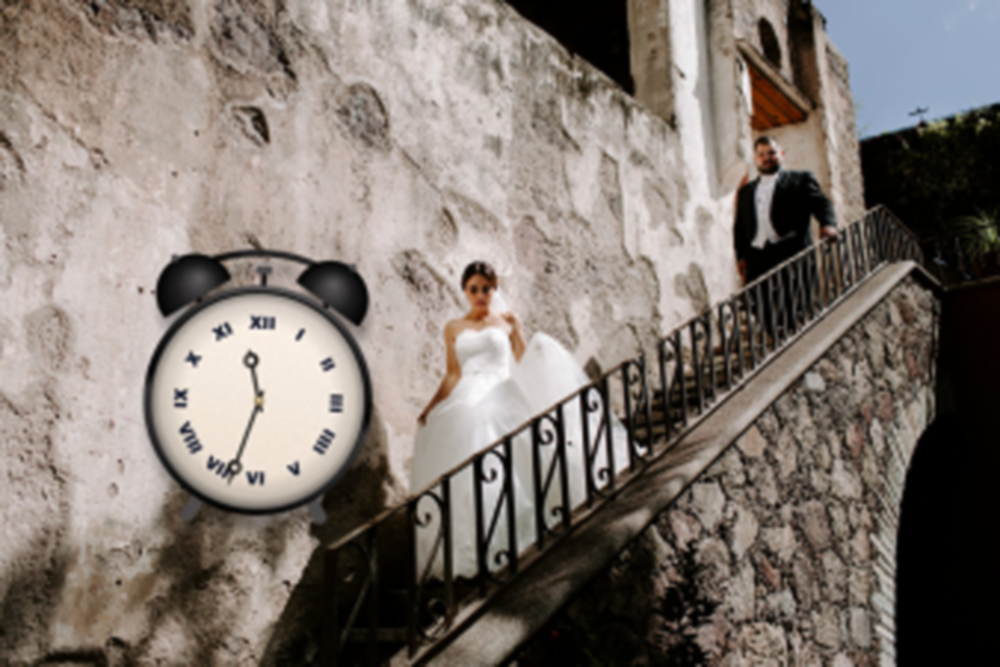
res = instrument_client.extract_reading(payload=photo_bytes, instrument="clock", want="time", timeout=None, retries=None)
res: 11:33
